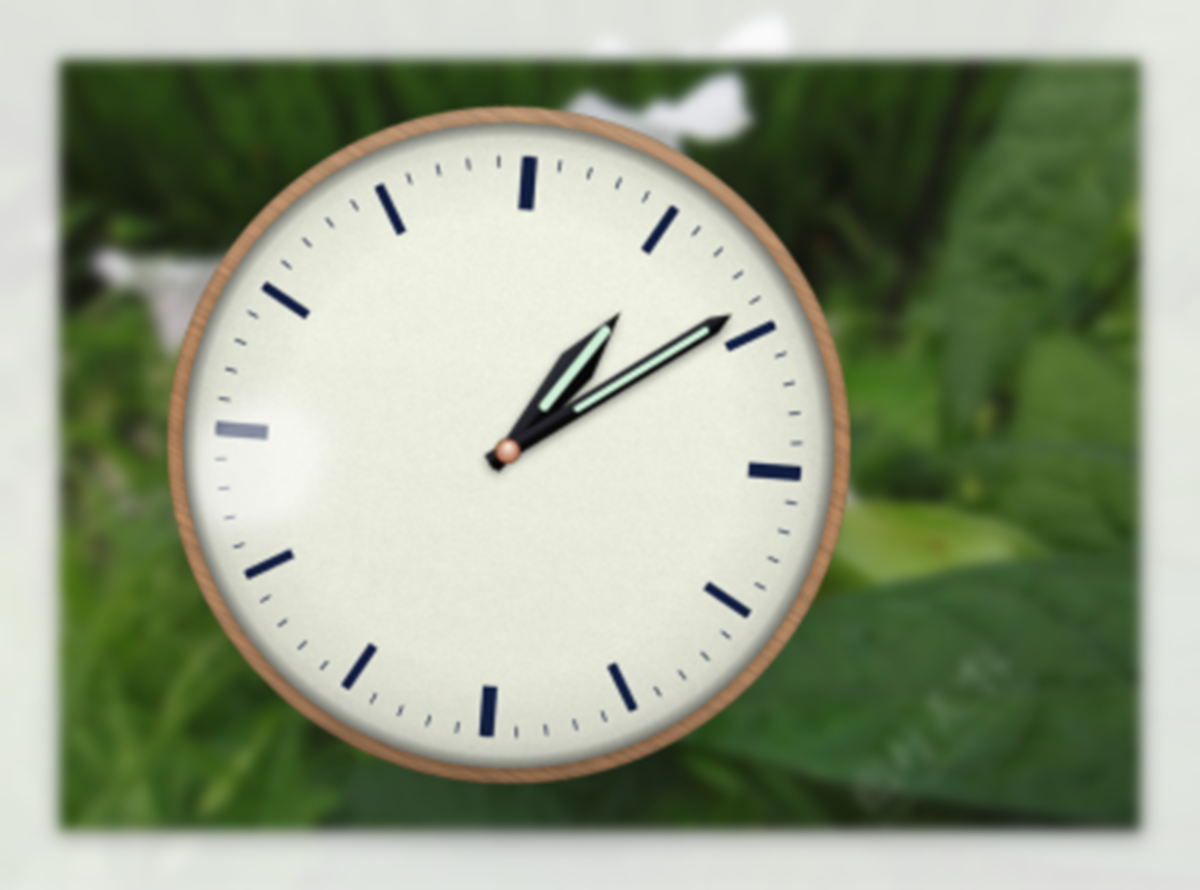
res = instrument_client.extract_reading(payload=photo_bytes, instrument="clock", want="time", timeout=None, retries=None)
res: 1:09
